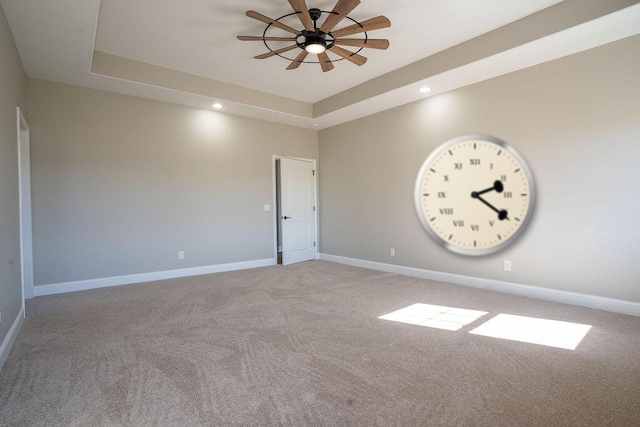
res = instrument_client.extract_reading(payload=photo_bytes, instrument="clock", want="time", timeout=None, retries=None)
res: 2:21
